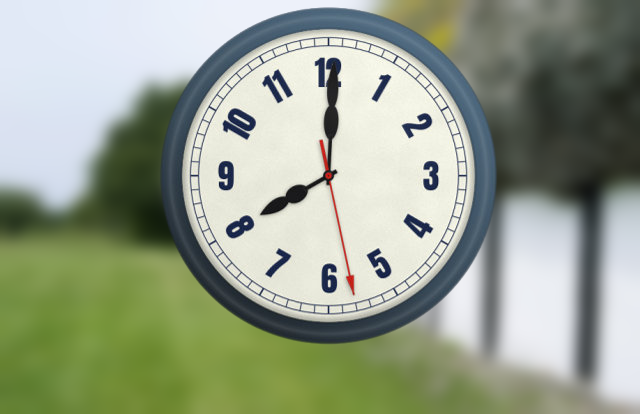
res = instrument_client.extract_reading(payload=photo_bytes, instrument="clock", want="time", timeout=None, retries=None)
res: 8:00:28
